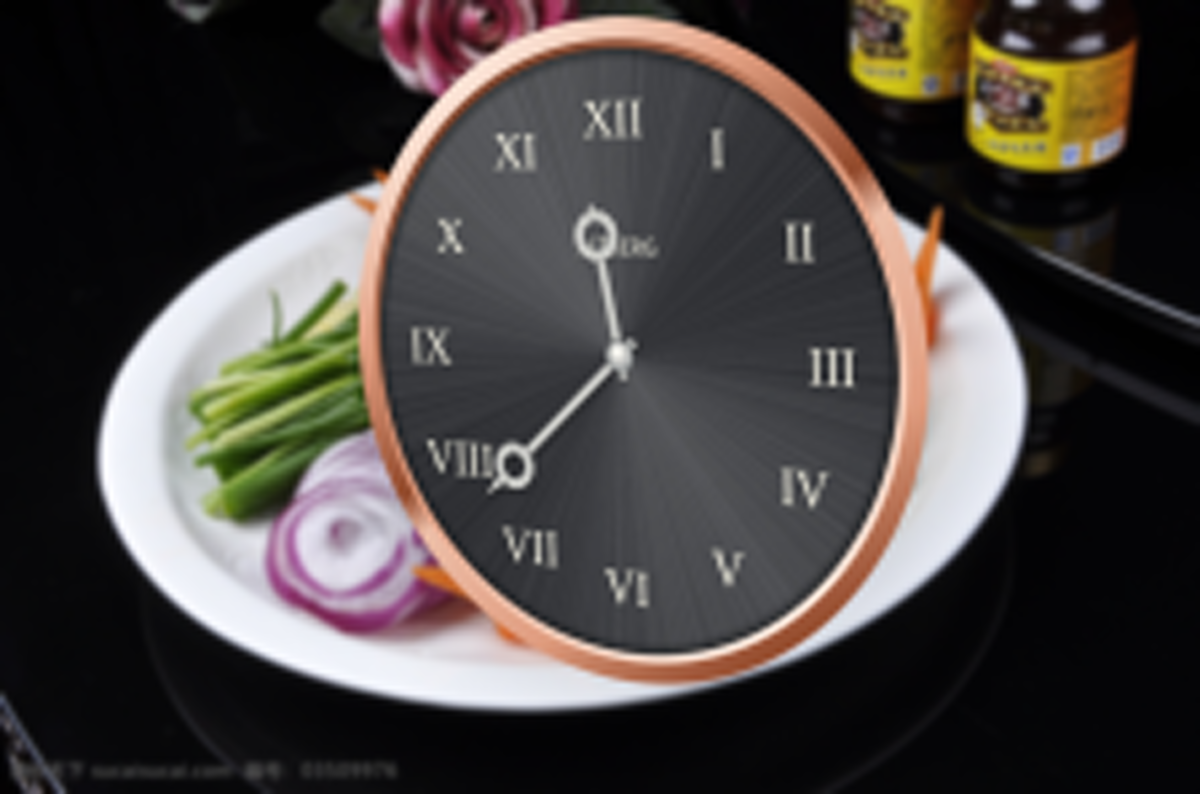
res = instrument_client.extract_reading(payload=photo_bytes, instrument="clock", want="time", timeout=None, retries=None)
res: 11:38
